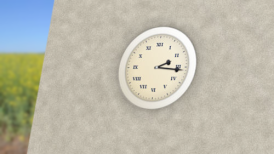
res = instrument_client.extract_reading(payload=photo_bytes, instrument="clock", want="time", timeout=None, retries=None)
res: 2:16
